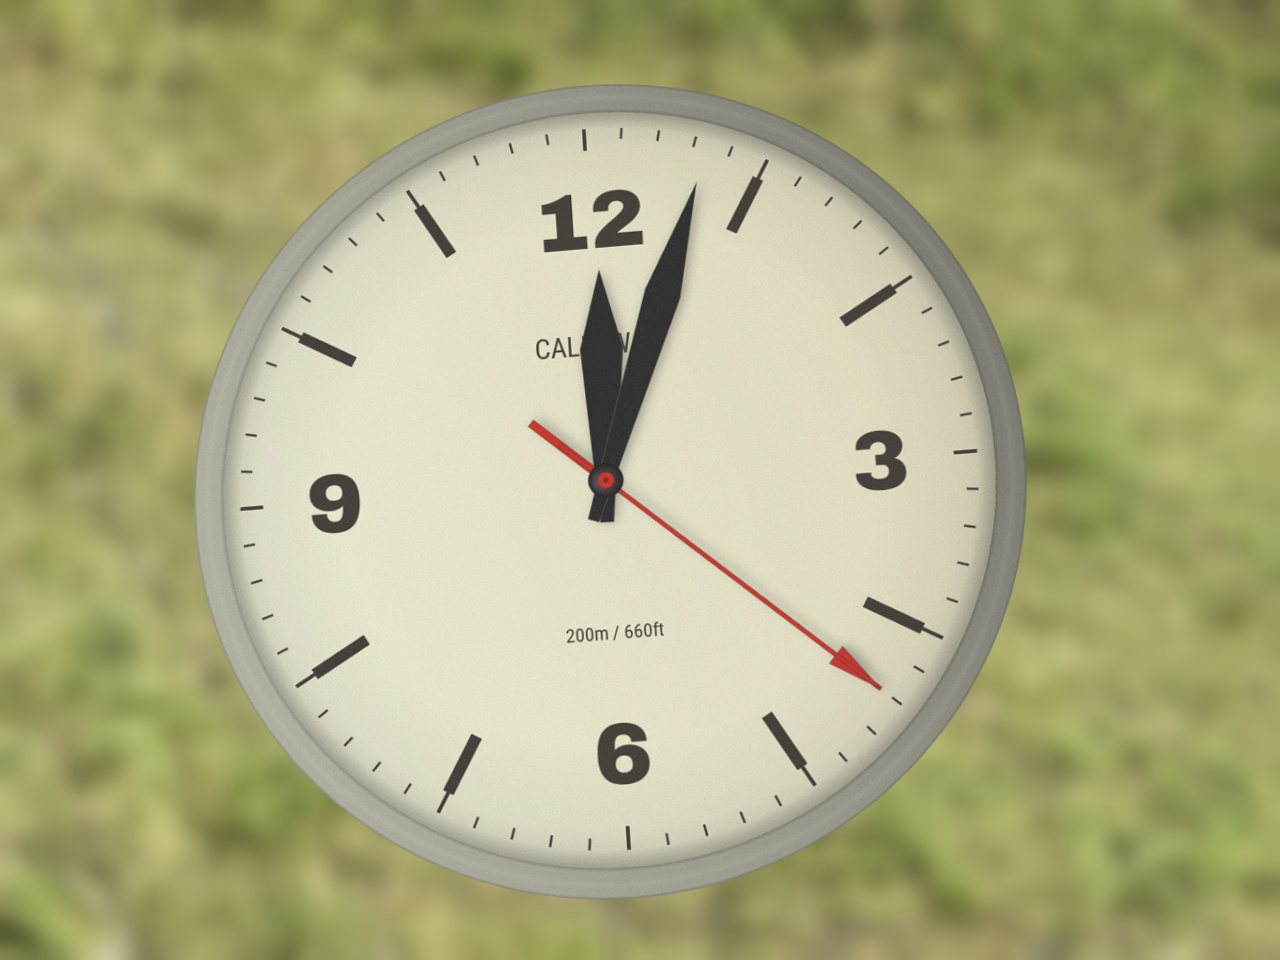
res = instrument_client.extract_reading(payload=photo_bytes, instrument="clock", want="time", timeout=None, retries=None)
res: 12:03:22
